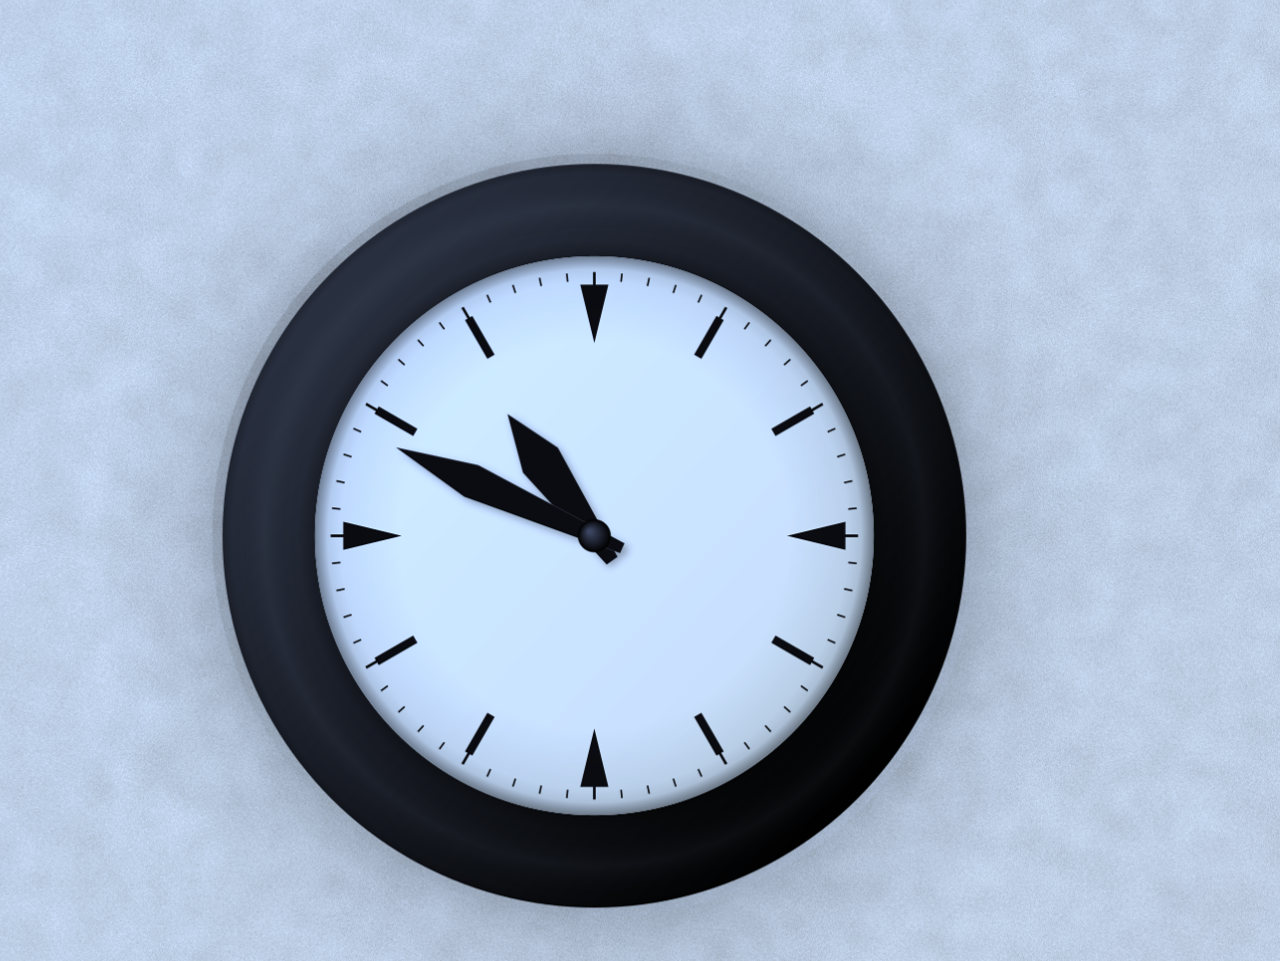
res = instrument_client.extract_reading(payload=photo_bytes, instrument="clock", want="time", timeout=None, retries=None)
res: 10:49
